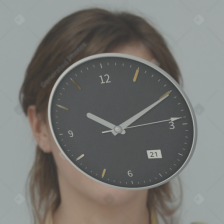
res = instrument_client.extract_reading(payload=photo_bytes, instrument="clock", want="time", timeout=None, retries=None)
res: 10:10:14
